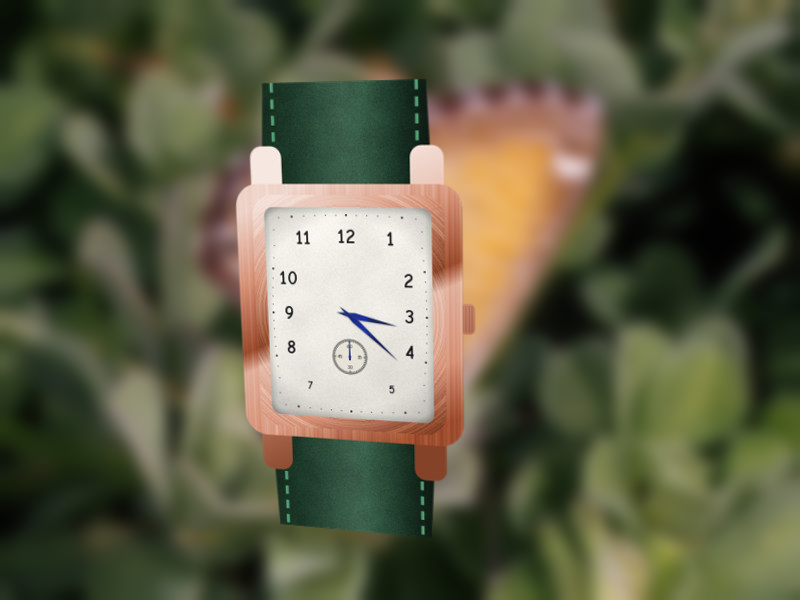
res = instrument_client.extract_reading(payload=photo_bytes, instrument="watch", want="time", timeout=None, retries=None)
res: 3:22
